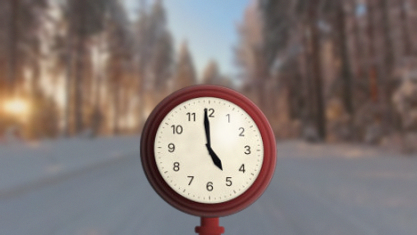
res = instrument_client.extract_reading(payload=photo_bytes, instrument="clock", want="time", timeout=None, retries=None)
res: 4:59
